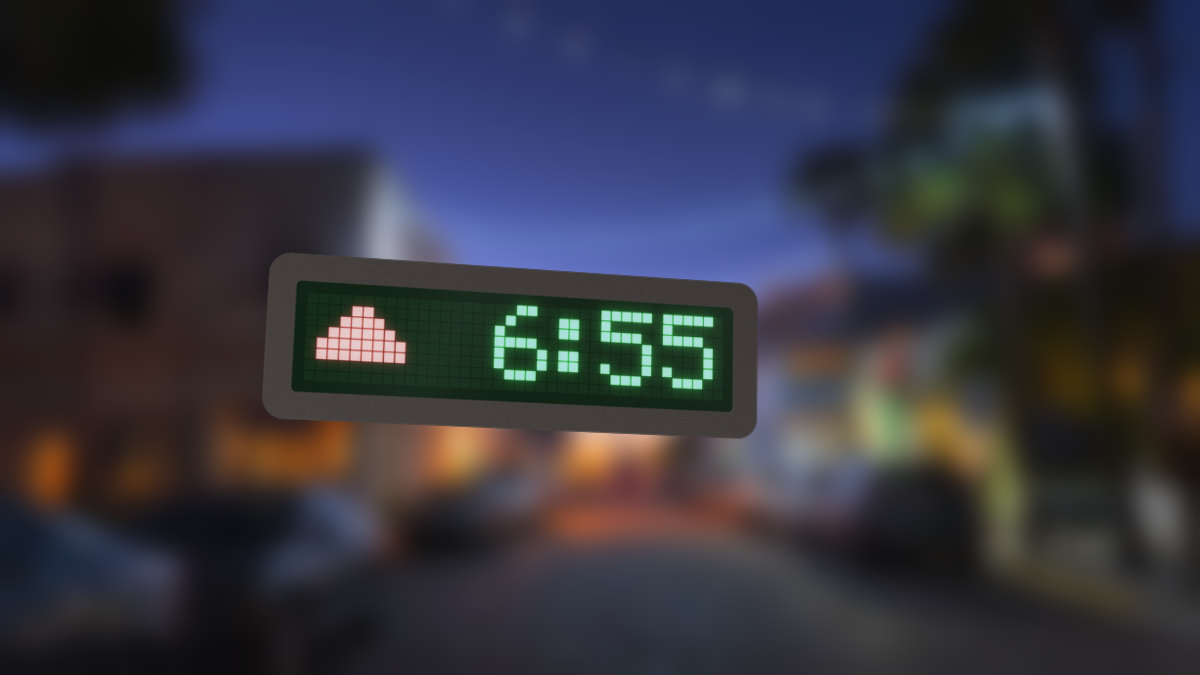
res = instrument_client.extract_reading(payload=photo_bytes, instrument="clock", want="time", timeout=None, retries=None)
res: 6:55
